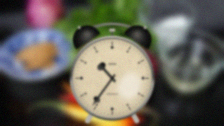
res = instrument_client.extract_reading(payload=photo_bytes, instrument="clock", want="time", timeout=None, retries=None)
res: 10:36
